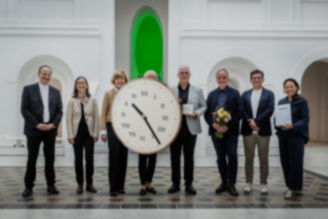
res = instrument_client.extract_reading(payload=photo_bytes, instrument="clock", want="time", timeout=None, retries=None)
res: 10:24
